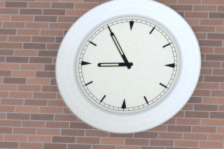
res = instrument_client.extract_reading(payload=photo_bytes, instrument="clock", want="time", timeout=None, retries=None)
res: 8:55
